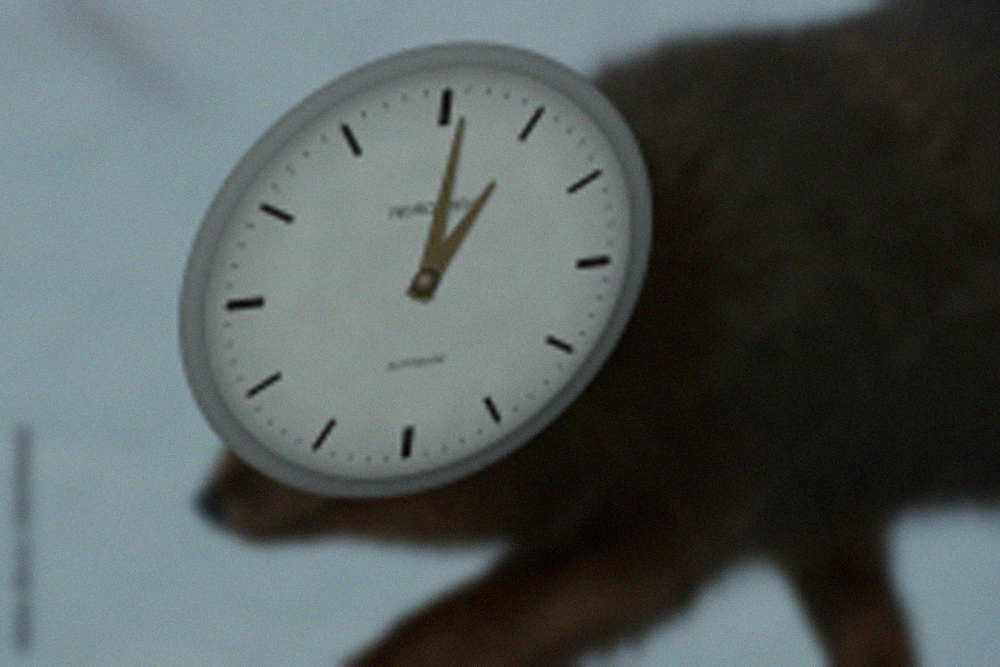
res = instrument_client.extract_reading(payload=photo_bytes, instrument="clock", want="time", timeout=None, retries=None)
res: 1:01
